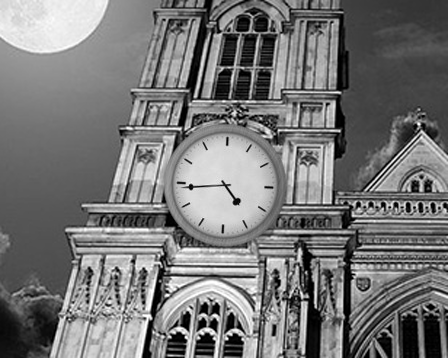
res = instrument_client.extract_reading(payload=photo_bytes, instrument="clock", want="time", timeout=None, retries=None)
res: 4:44
